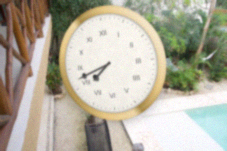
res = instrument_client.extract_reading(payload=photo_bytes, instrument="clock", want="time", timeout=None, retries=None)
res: 7:42
